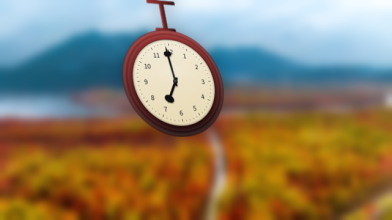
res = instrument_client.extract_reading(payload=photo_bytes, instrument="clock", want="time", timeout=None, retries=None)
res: 6:59
